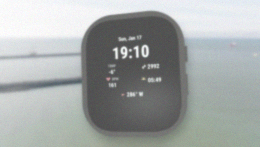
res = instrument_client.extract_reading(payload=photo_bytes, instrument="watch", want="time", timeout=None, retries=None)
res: 19:10
